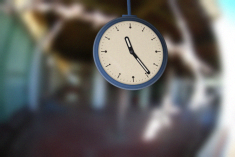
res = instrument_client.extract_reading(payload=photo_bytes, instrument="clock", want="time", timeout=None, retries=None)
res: 11:24
